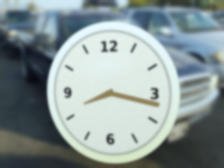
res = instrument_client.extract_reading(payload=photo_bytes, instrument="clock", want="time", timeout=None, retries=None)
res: 8:17
